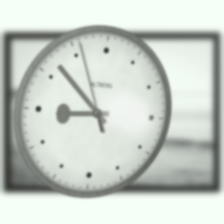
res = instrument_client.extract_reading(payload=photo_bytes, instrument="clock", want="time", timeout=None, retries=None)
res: 8:51:56
